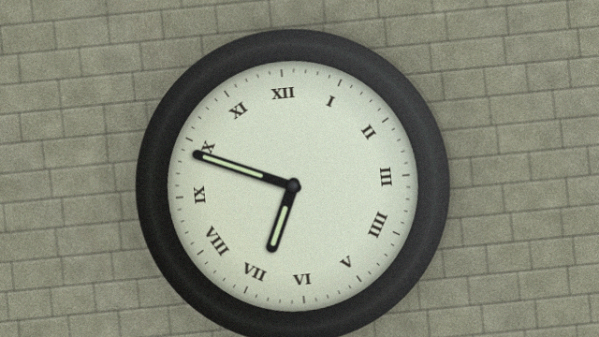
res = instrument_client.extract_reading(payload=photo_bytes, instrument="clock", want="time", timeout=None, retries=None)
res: 6:49
